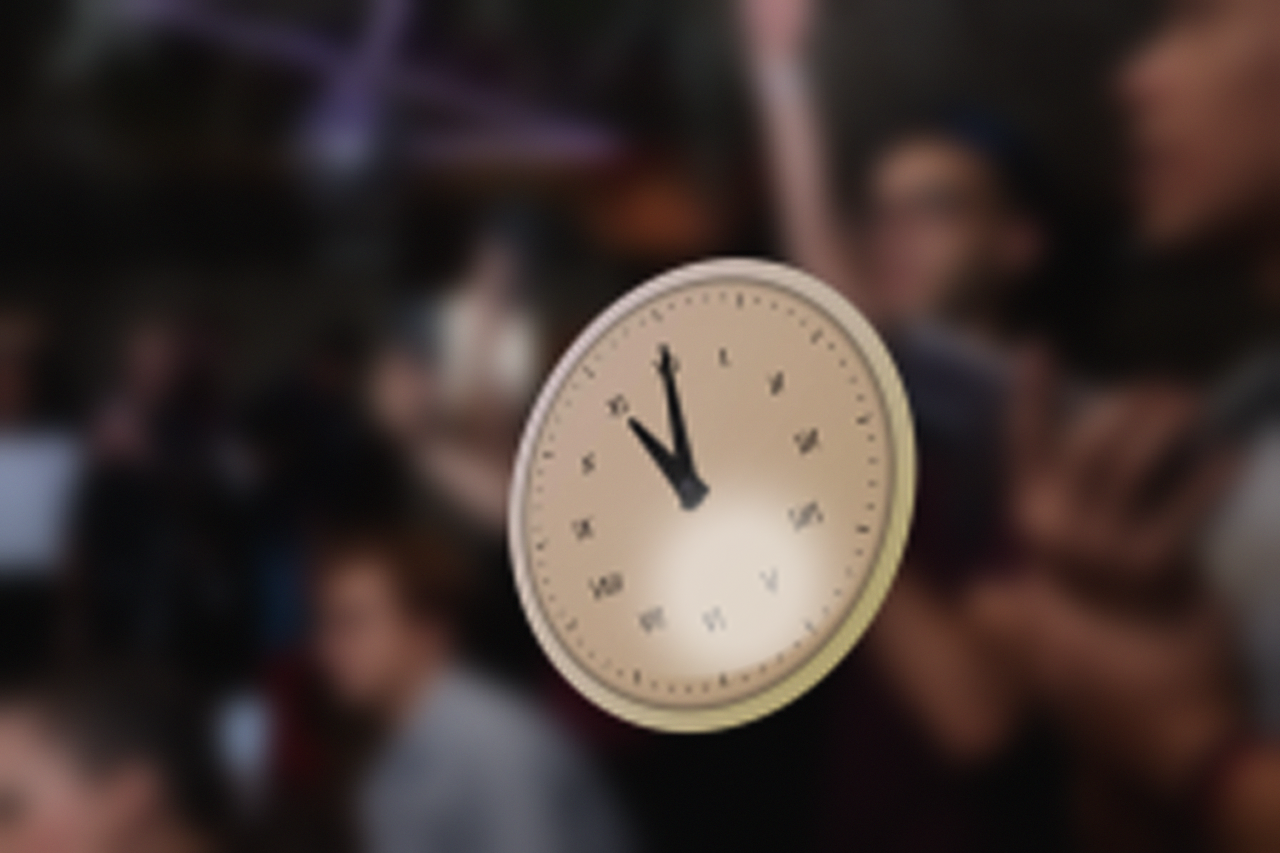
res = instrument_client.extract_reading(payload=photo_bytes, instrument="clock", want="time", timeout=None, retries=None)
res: 11:00
